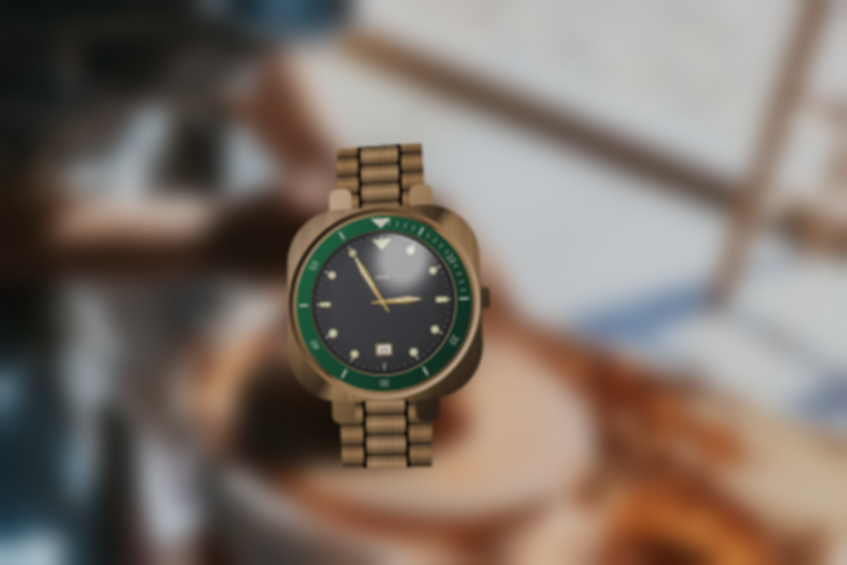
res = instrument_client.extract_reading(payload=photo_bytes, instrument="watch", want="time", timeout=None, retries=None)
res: 2:55
